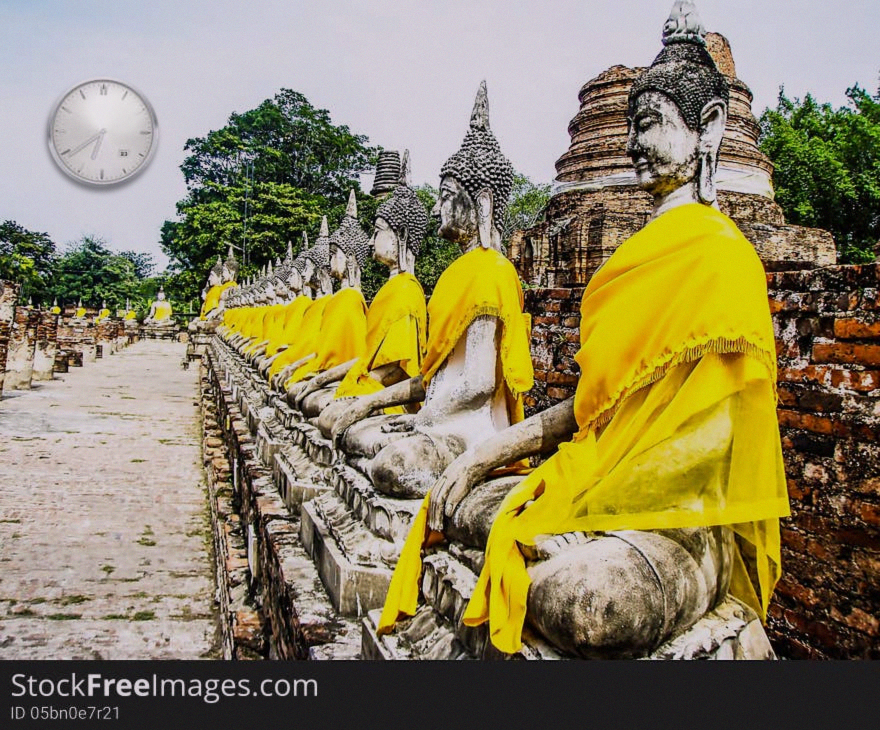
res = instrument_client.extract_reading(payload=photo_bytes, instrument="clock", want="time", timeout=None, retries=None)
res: 6:39
